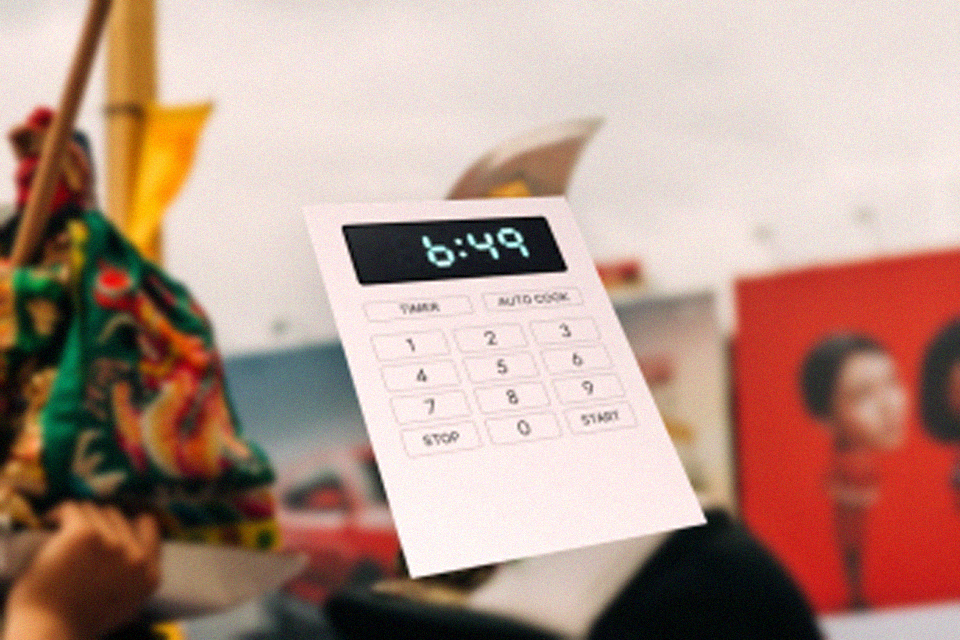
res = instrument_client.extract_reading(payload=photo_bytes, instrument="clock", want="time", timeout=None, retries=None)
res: 6:49
